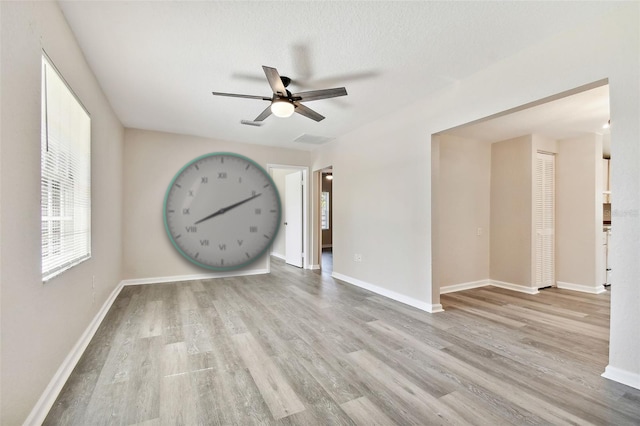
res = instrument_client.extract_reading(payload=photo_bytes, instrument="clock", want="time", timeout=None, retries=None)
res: 8:11
